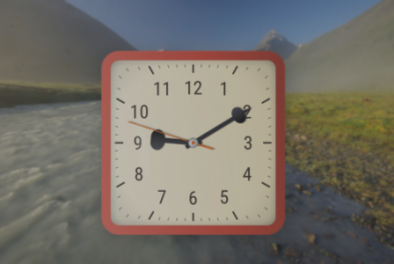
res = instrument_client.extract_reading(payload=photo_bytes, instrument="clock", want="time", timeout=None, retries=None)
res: 9:09:48
